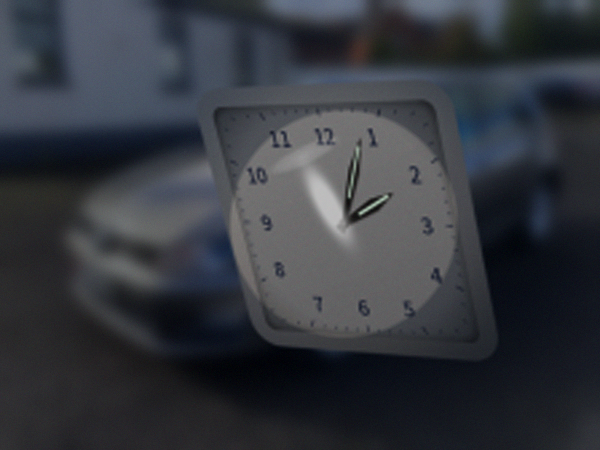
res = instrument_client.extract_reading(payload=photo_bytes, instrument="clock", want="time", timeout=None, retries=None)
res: 2:04
